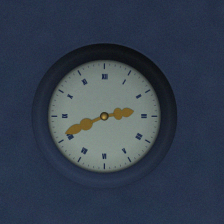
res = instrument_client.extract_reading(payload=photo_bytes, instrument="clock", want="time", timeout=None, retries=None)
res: 2:41
